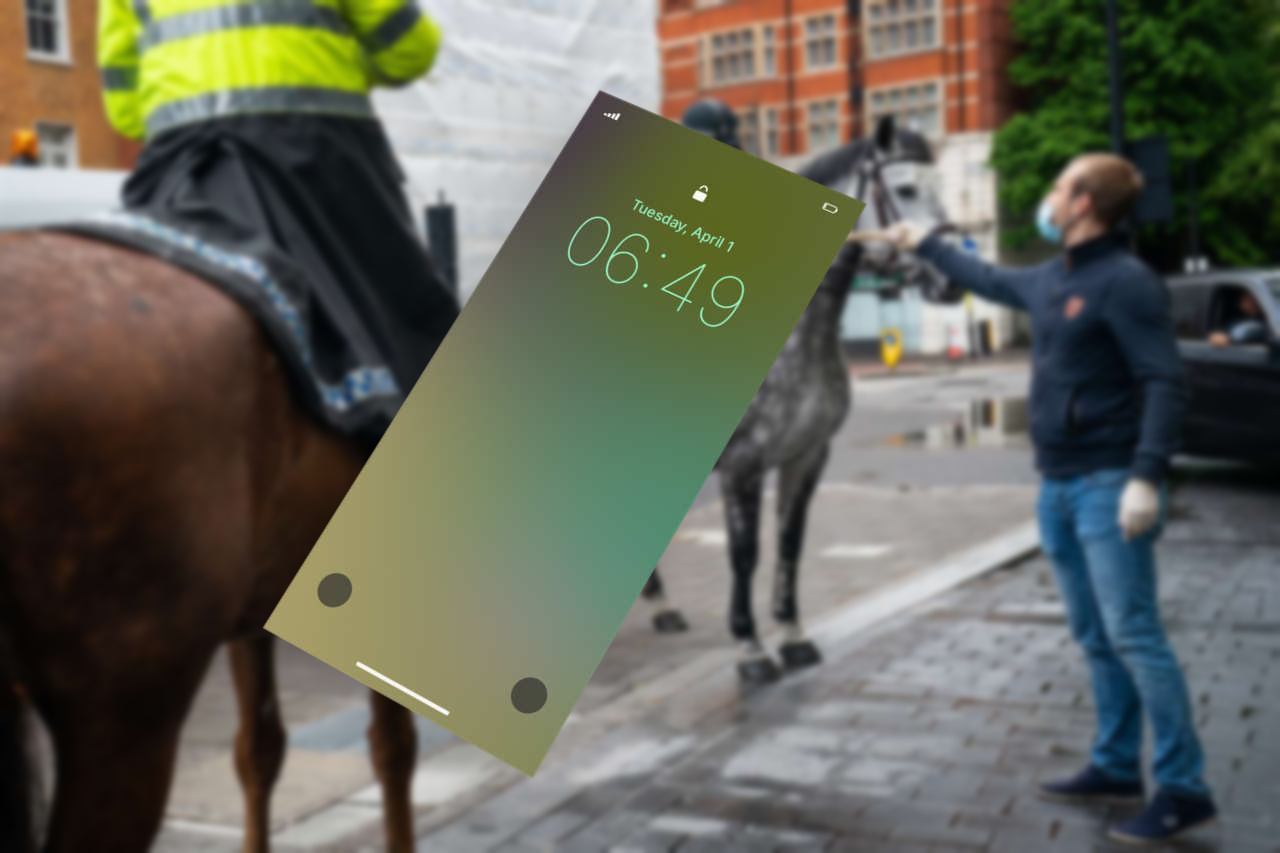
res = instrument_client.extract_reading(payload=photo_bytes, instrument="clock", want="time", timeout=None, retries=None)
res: 6:49
